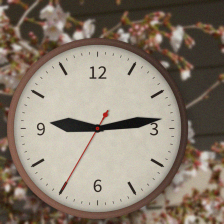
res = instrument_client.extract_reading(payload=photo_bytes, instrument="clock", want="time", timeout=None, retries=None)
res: 9:13:35
